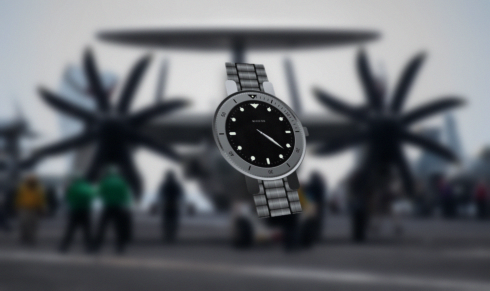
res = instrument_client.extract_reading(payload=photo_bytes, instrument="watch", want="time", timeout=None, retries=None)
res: 4:22
